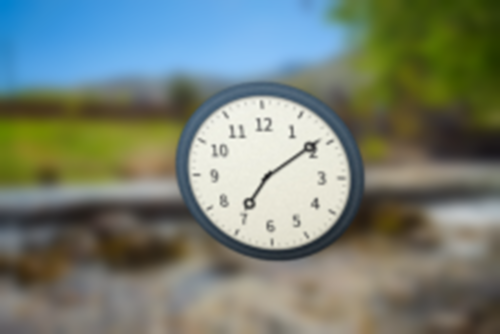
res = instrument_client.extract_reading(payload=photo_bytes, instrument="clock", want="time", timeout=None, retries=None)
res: 7:09
